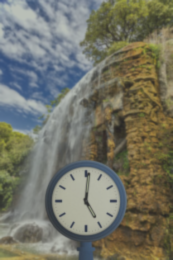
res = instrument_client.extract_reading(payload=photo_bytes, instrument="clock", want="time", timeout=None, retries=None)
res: 5:01
